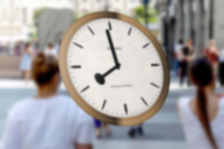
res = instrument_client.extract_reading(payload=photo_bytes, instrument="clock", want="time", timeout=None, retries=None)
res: 7:59
